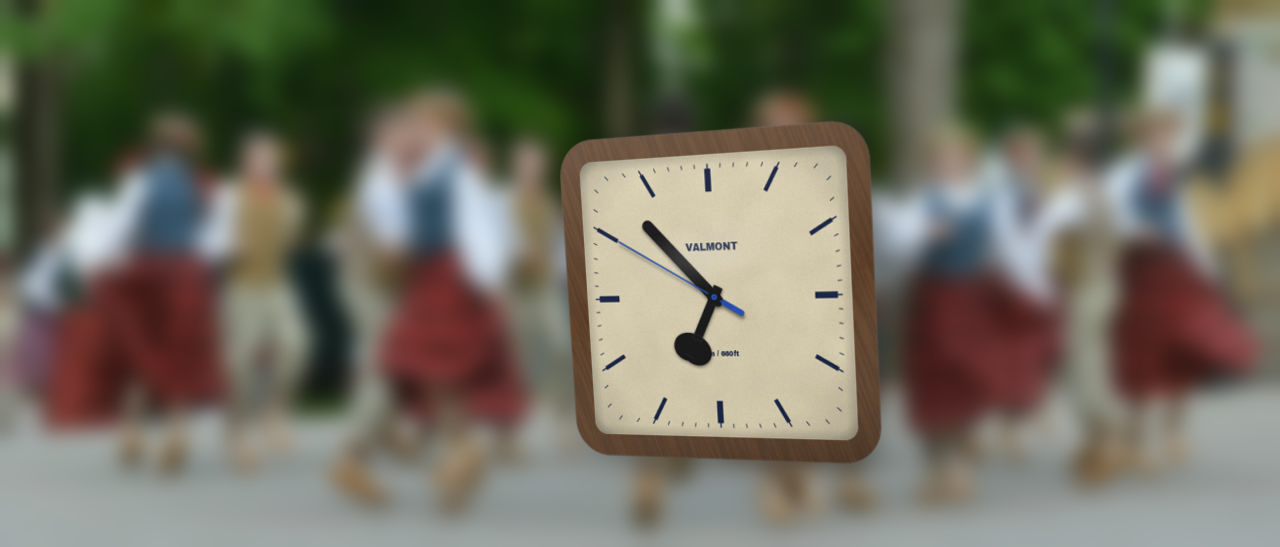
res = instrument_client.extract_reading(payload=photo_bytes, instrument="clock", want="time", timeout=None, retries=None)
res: 6:52:50
